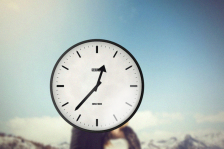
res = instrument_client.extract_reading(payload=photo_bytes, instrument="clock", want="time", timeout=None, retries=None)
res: 12:37
